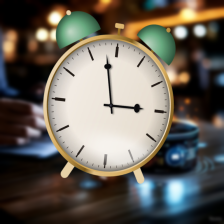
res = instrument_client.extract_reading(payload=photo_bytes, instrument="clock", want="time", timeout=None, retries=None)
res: 2:58
